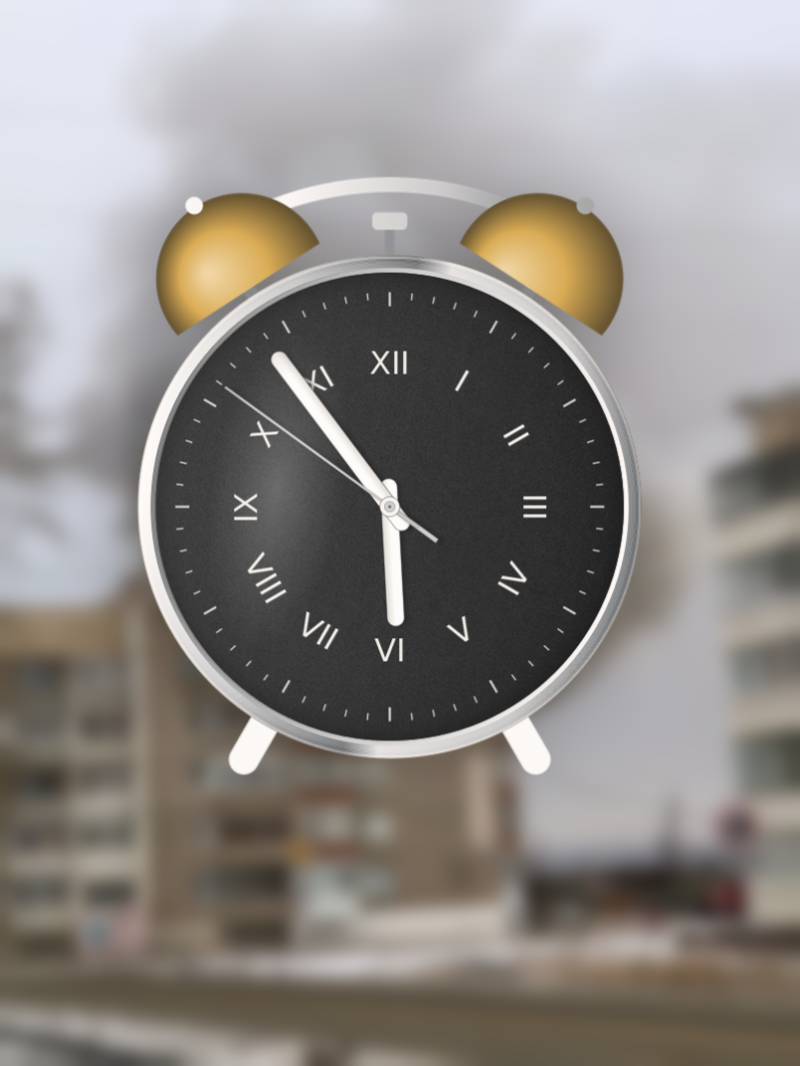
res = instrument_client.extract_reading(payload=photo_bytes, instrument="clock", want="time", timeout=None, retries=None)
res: 5:53:51
